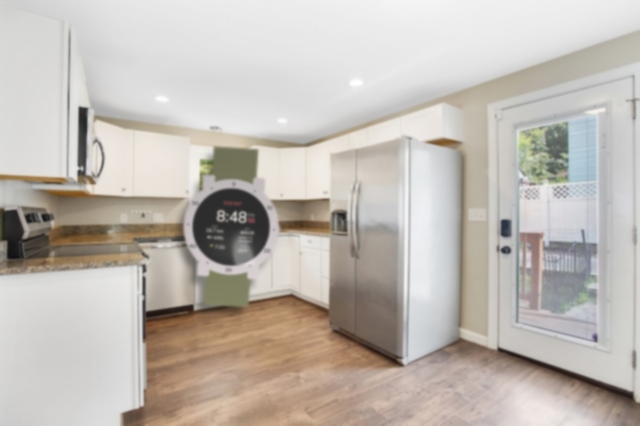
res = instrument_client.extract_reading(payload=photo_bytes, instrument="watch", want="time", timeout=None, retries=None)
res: 8:48
